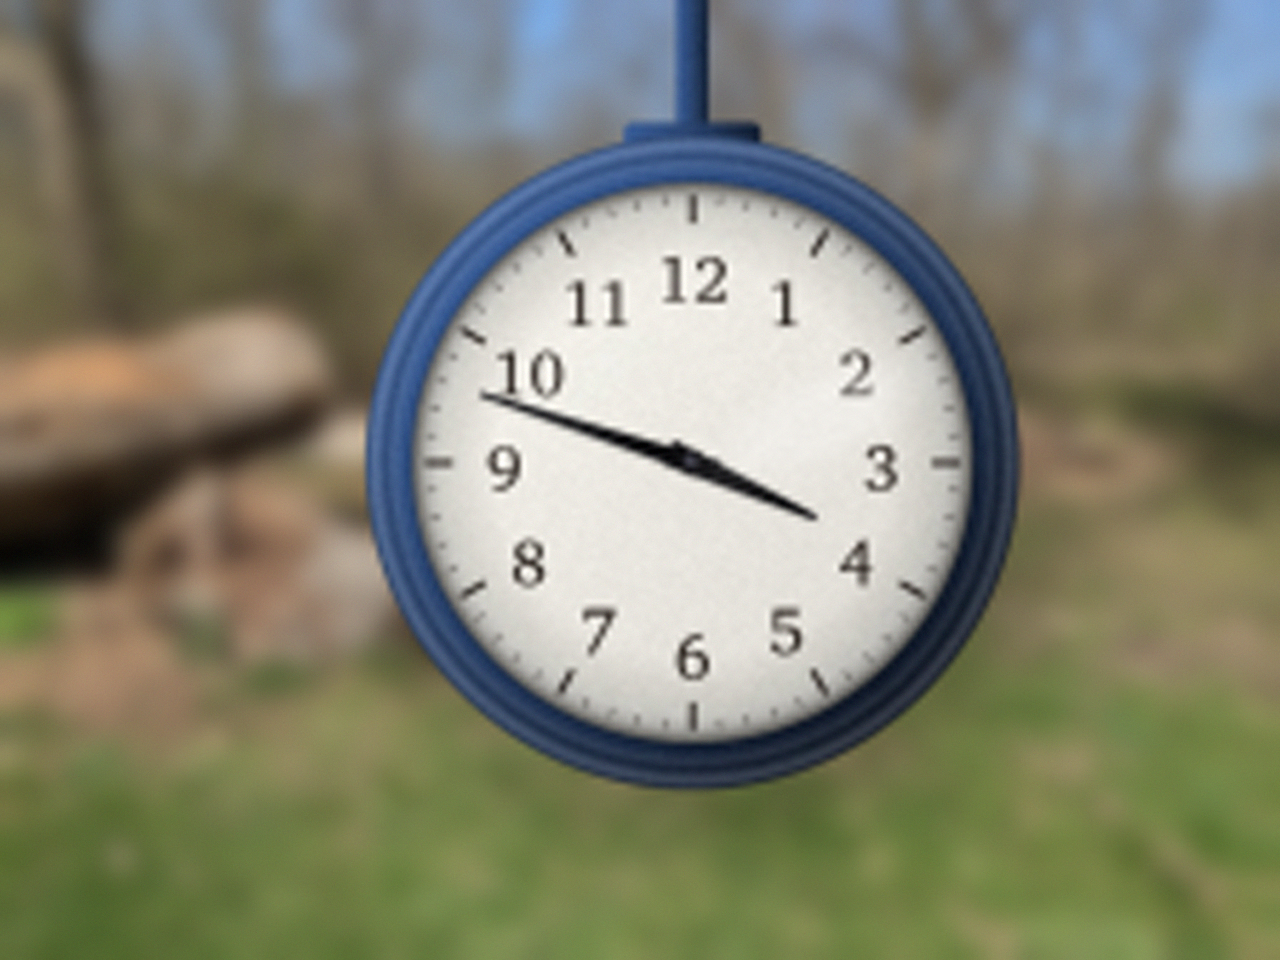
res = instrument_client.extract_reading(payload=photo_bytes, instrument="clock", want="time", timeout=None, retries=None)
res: 3:48
